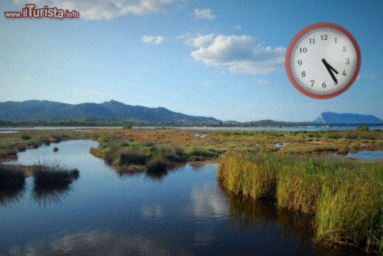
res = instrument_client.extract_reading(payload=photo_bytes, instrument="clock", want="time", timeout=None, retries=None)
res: 4:25
